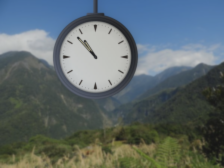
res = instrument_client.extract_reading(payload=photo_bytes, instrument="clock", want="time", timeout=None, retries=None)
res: 10:53
